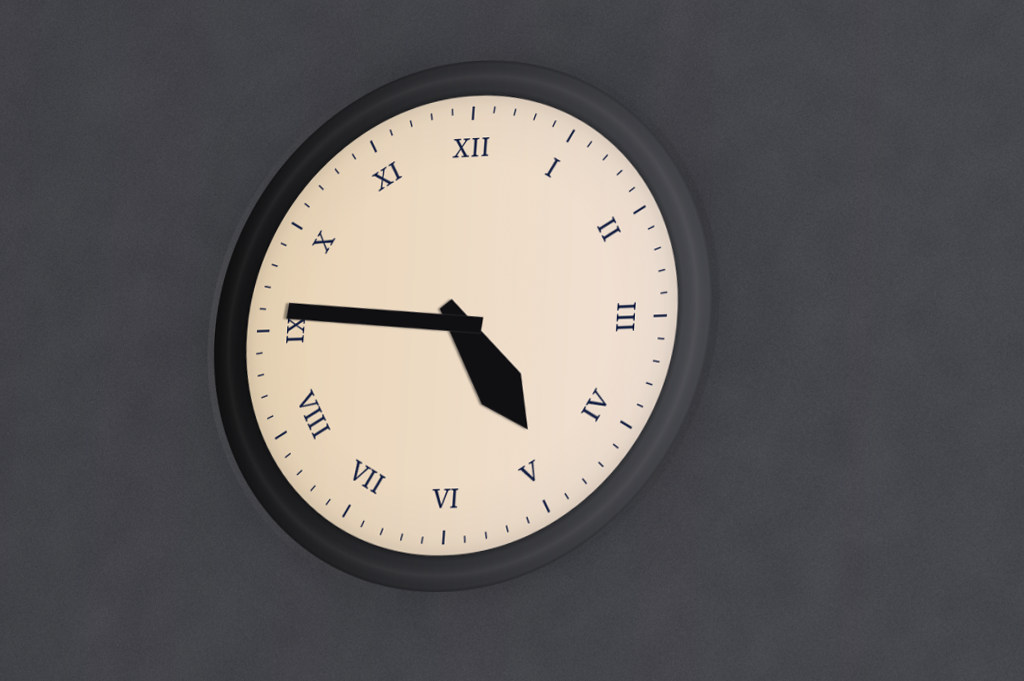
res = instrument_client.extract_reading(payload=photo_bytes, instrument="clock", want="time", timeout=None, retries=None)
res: 4:46
